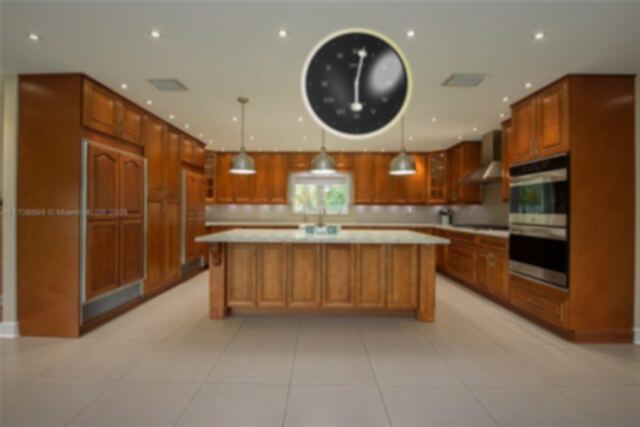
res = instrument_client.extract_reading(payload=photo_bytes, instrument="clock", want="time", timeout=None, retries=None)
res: 6:02
